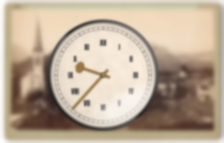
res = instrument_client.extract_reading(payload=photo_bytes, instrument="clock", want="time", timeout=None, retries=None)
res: 9:37
